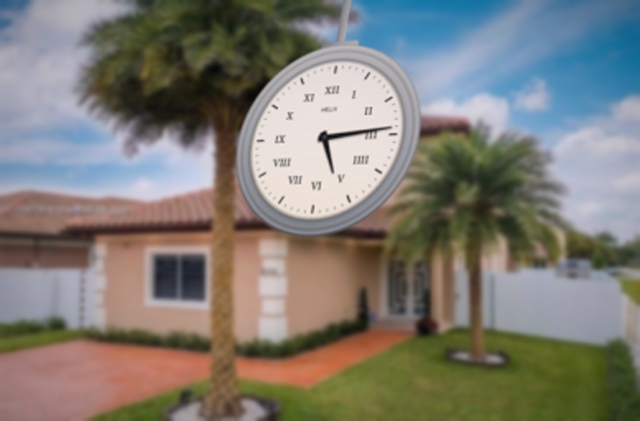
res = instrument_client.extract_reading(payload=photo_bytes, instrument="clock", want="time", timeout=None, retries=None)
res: 5:14
